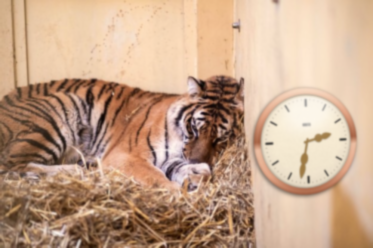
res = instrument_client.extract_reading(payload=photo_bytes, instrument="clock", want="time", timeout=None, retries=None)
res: 2:32
